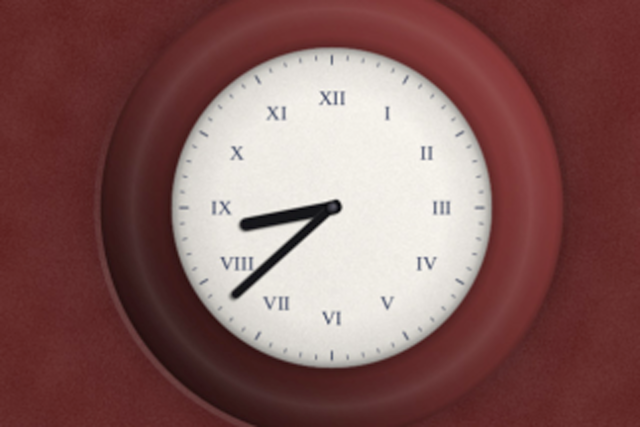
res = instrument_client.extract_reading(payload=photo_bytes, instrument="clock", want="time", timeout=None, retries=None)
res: 8:38
